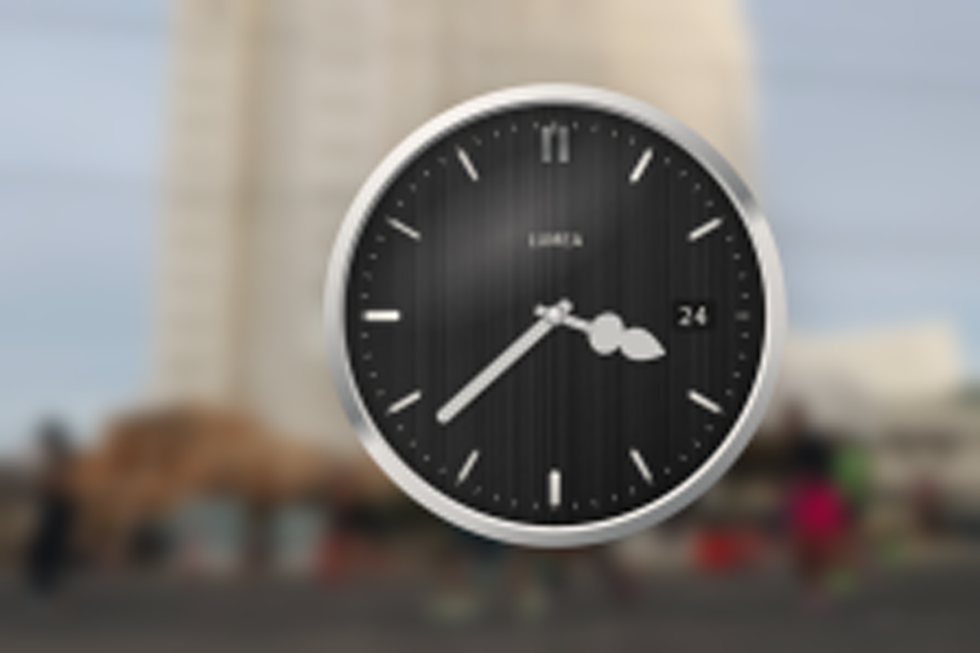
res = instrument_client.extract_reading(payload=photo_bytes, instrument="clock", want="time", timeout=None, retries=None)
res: 3:38
